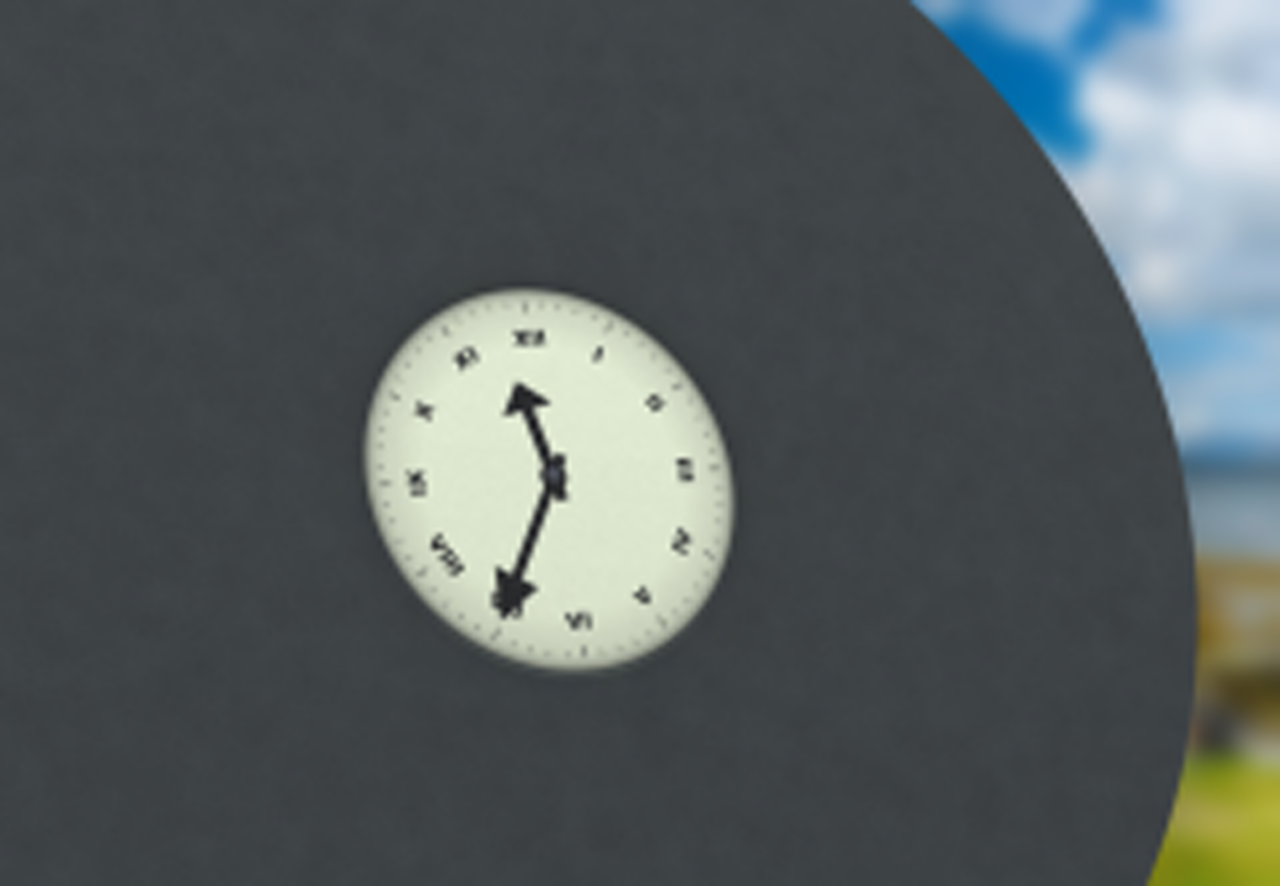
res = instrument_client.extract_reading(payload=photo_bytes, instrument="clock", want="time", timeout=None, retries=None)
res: 11:35
